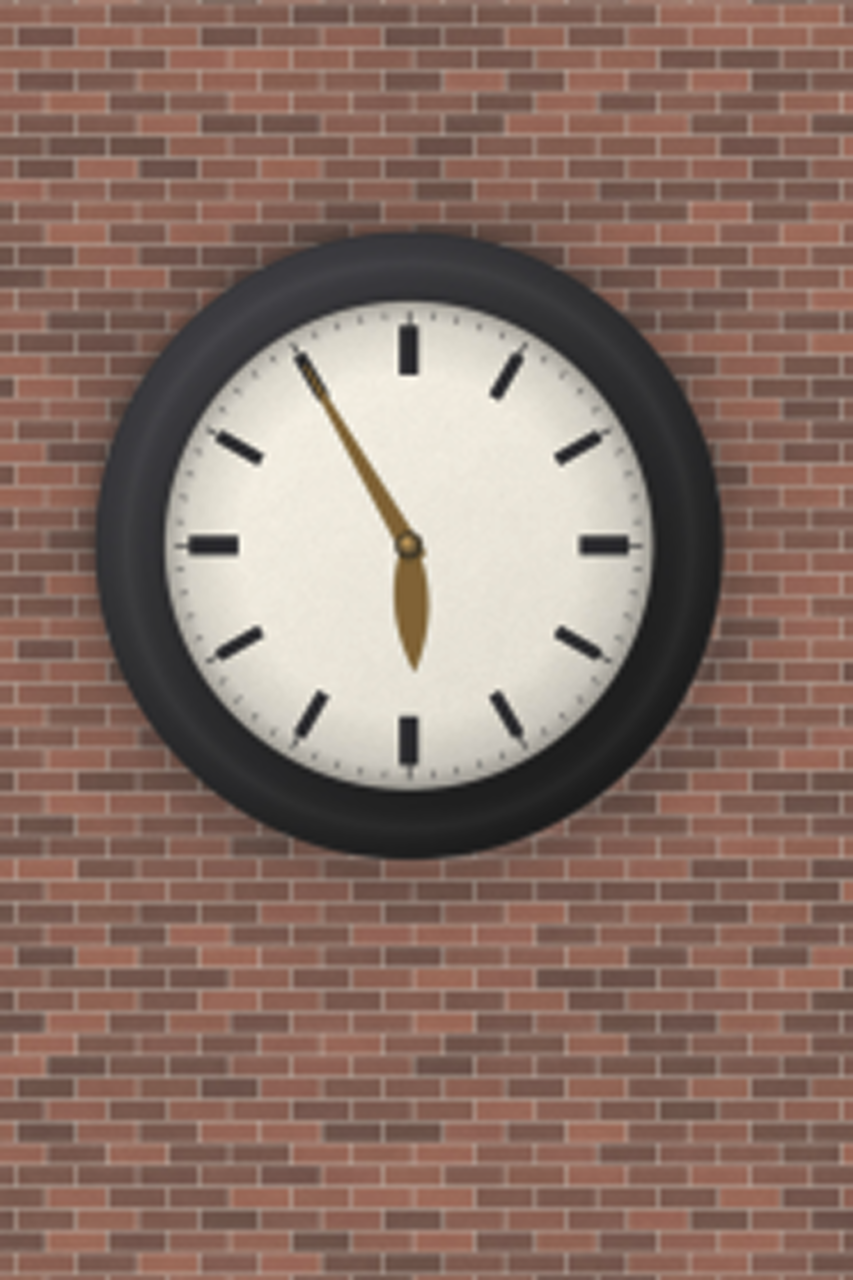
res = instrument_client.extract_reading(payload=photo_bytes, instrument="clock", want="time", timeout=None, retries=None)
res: 5:55
